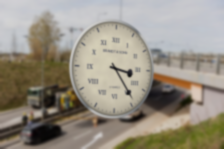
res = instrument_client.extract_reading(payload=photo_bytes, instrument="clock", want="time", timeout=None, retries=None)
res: 3:24
